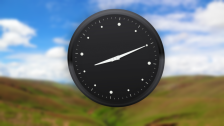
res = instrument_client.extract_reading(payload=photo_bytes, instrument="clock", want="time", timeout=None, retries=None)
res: 8:10
